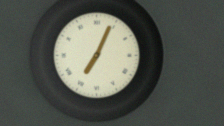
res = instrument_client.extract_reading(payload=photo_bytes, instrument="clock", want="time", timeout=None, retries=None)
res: 7:04
